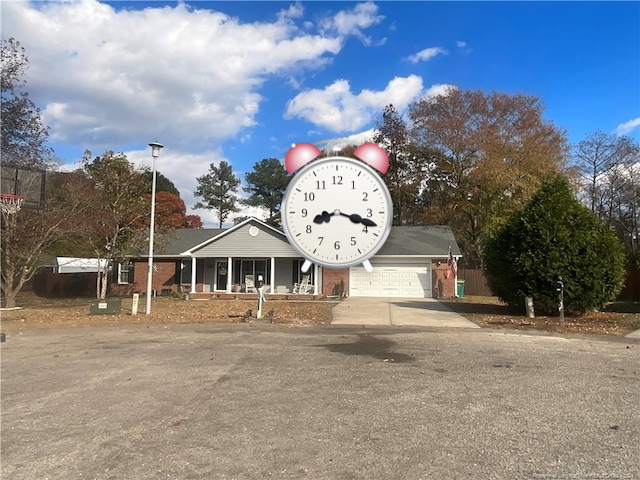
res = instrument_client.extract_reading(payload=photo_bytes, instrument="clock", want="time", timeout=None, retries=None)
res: 8:18
